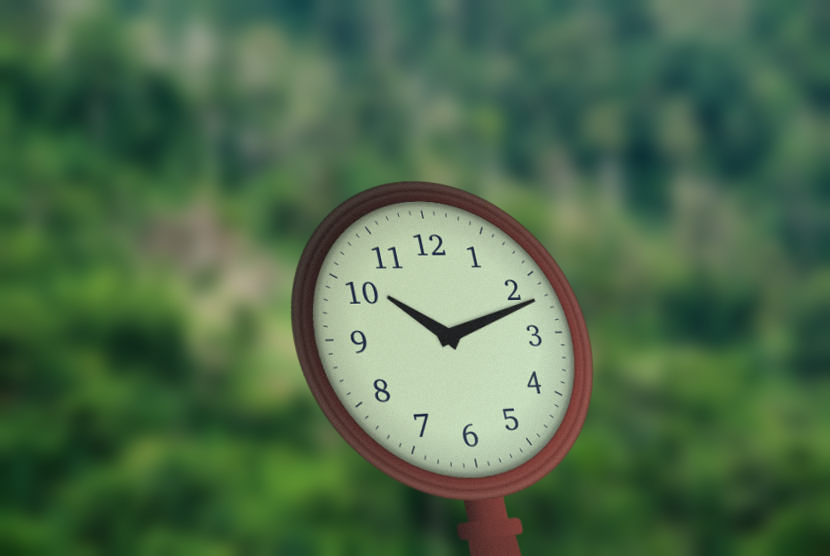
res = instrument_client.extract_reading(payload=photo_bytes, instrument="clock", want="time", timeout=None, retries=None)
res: 10:12
